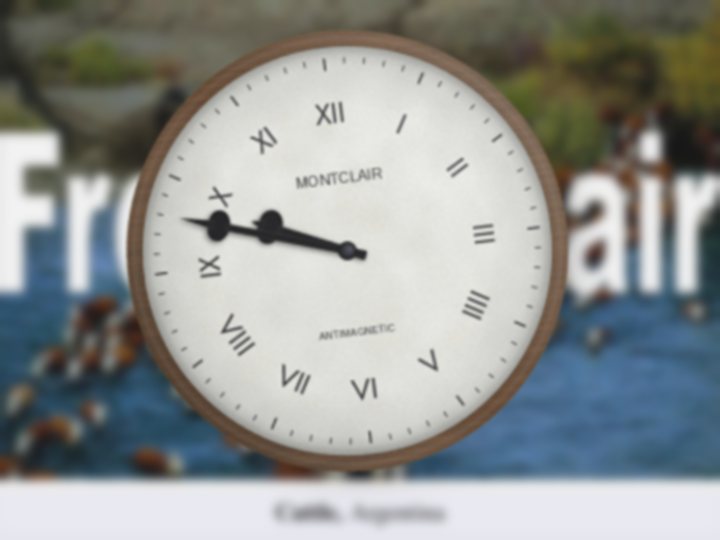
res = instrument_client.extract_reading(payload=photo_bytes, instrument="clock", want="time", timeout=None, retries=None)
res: 9:48
